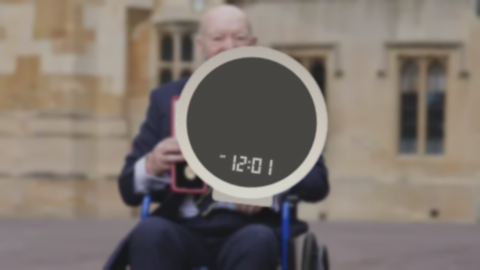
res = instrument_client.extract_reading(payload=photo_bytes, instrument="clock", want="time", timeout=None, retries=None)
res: 12:01
